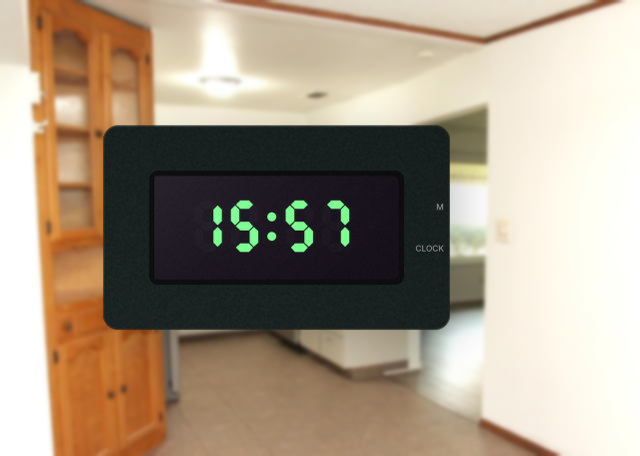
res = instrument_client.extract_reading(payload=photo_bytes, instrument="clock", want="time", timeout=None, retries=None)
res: 15:57
